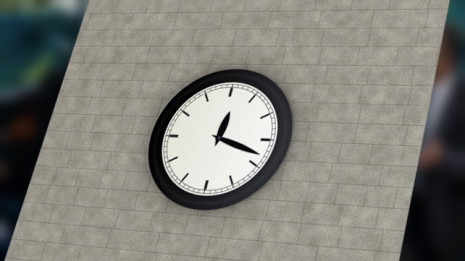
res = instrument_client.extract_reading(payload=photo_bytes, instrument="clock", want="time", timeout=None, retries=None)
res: 12:18
